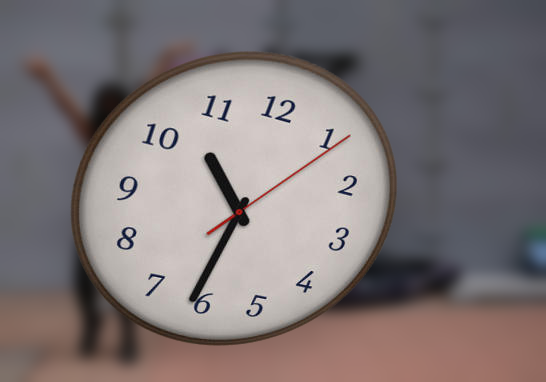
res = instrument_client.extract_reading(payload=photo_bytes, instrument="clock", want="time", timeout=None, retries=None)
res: 10:31:06
